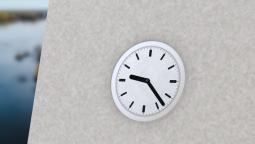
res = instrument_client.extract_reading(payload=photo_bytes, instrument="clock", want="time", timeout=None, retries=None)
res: 9:23
